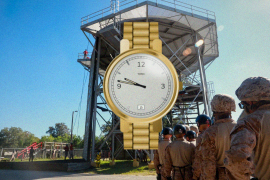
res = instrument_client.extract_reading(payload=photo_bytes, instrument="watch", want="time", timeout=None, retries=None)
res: 9:47
